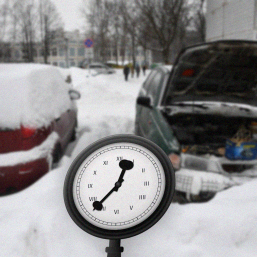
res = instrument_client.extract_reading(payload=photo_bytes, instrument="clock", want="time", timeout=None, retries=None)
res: 12:37
